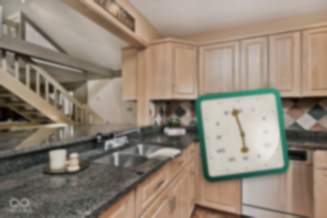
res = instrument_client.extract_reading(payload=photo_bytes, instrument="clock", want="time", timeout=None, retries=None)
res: 5:58
